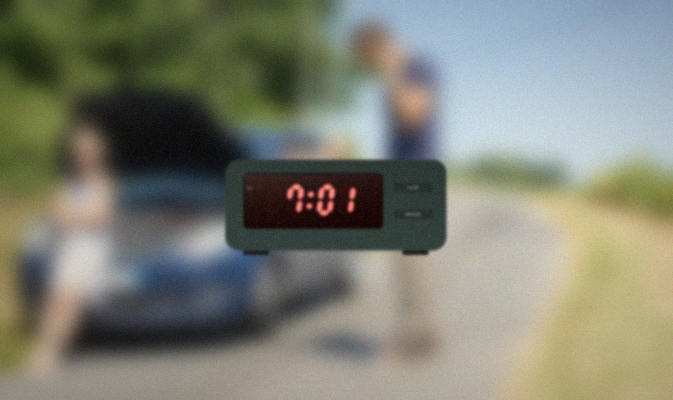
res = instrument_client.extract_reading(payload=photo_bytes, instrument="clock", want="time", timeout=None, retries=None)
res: 7:01
